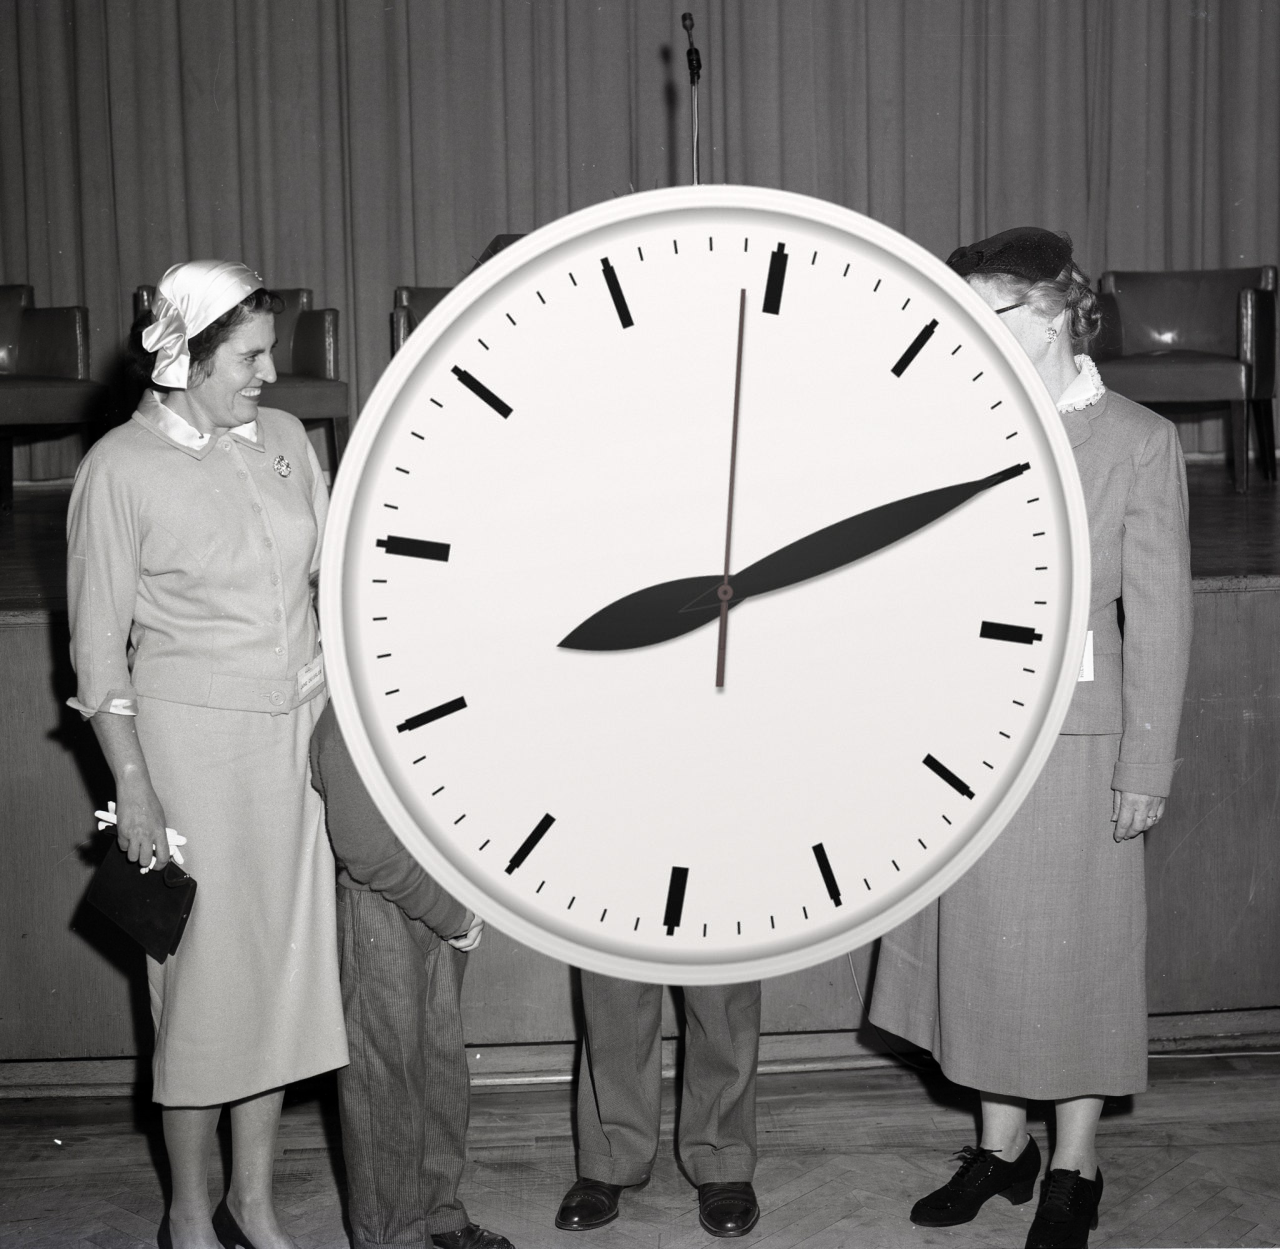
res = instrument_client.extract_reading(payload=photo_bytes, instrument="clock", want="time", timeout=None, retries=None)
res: 8:09:59
